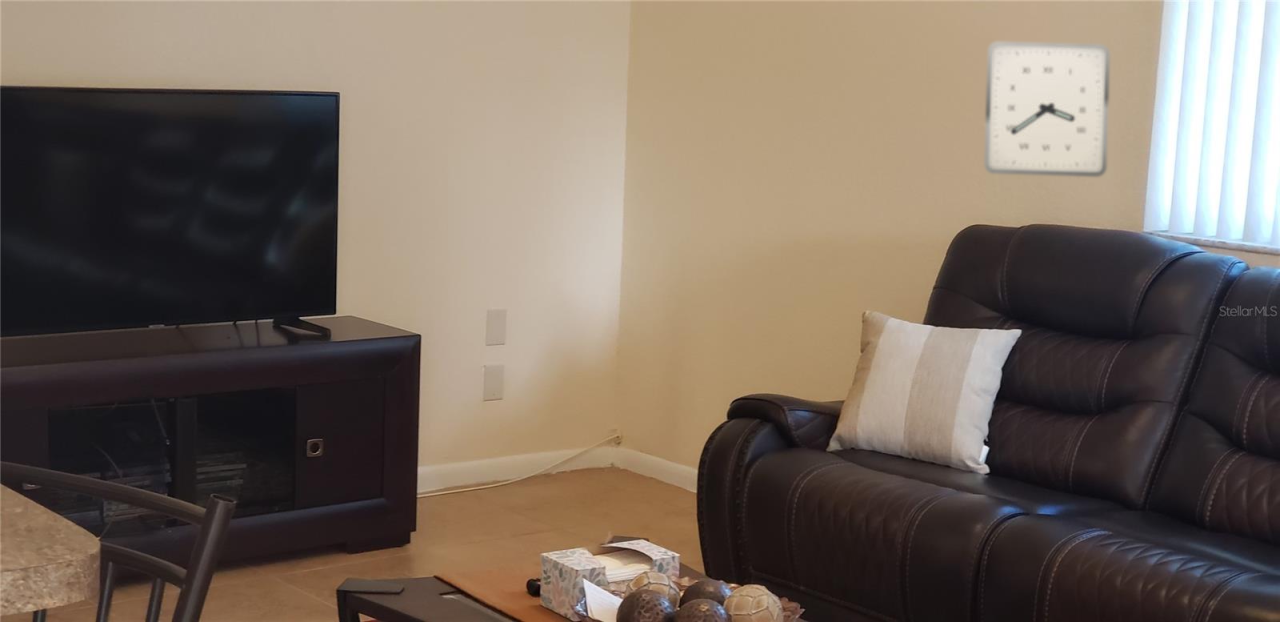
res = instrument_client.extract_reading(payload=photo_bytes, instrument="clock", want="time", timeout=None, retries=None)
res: 3:39
